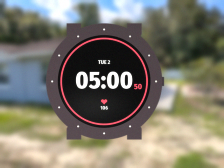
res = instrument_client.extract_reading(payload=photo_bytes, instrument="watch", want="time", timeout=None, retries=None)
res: 5:00:50
